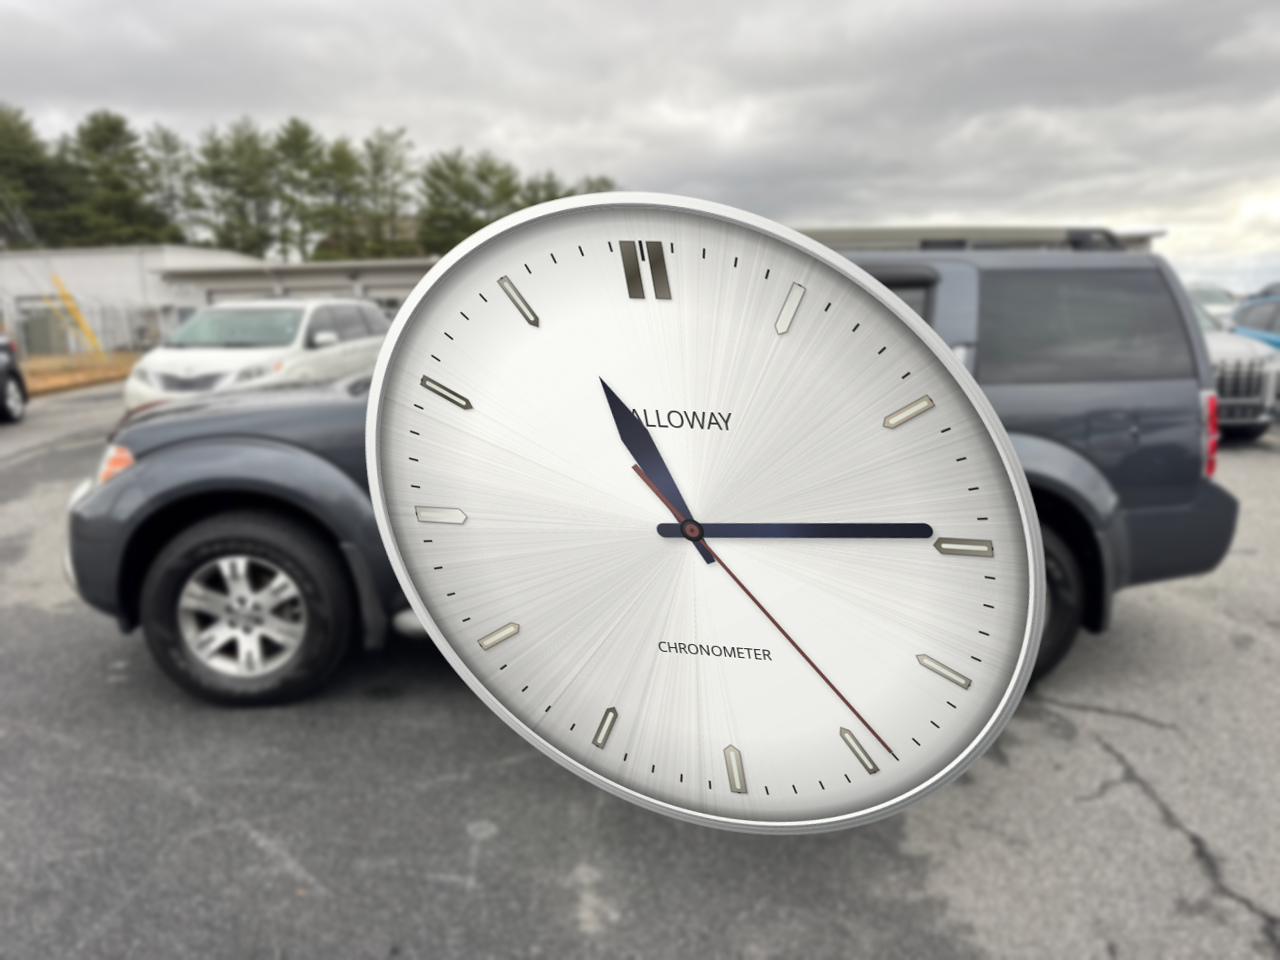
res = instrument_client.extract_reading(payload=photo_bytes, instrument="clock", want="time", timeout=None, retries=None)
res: 11:14:24
